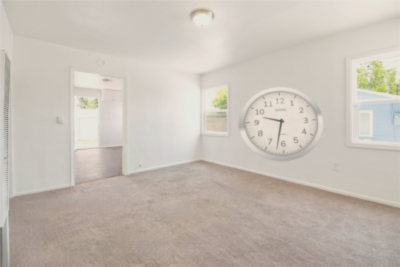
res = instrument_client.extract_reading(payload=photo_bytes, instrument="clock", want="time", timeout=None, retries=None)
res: 9:32
